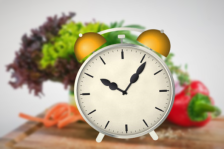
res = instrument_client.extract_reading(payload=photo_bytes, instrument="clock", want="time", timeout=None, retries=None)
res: 10:06
